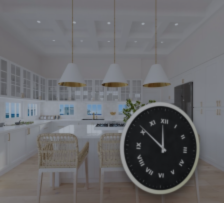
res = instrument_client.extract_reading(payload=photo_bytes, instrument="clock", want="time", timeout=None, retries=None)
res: 11:51
